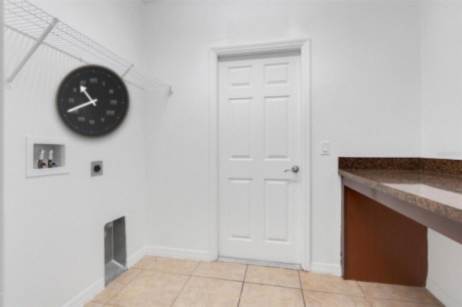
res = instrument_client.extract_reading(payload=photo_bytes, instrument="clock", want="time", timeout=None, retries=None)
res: 10:41
